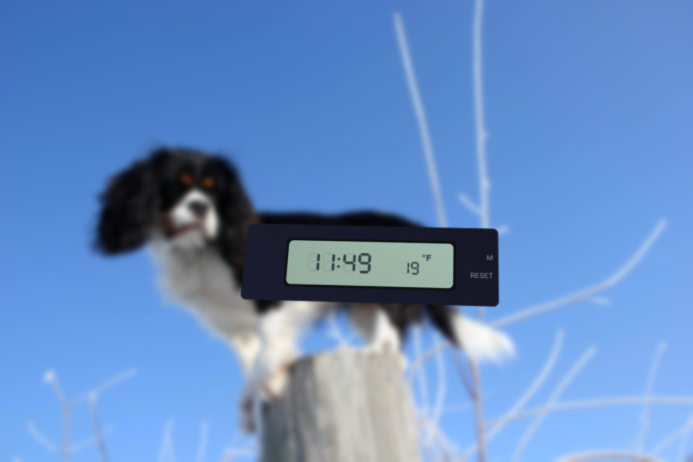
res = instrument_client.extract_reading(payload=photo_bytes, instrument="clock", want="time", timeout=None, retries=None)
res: 11:49
